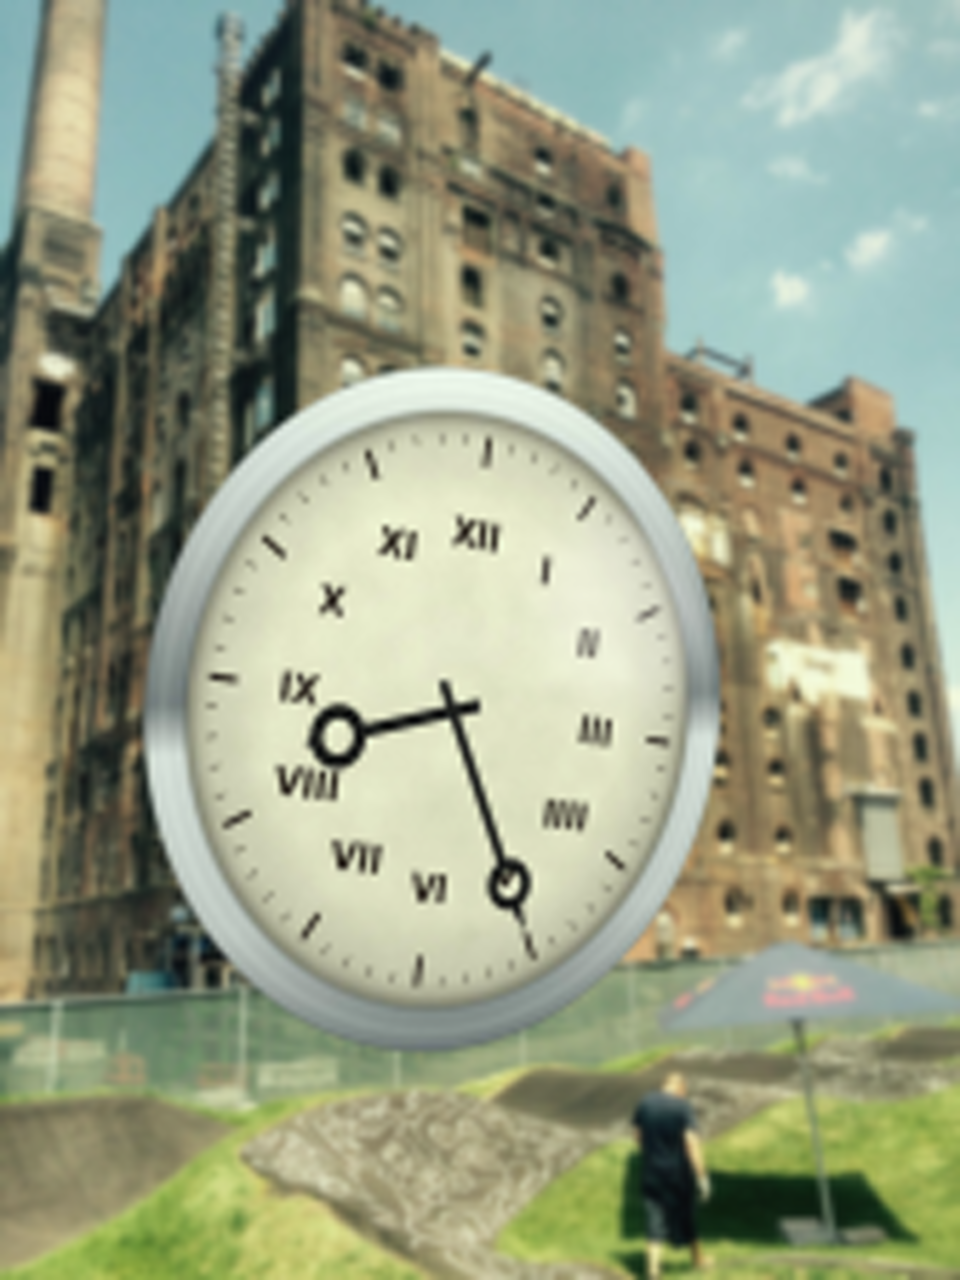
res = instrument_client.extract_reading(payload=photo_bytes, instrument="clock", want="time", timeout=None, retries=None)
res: 8:25
